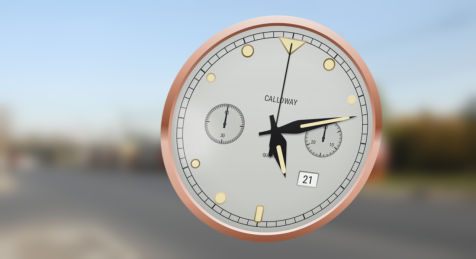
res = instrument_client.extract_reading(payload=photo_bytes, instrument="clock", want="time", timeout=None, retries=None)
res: 5:12
